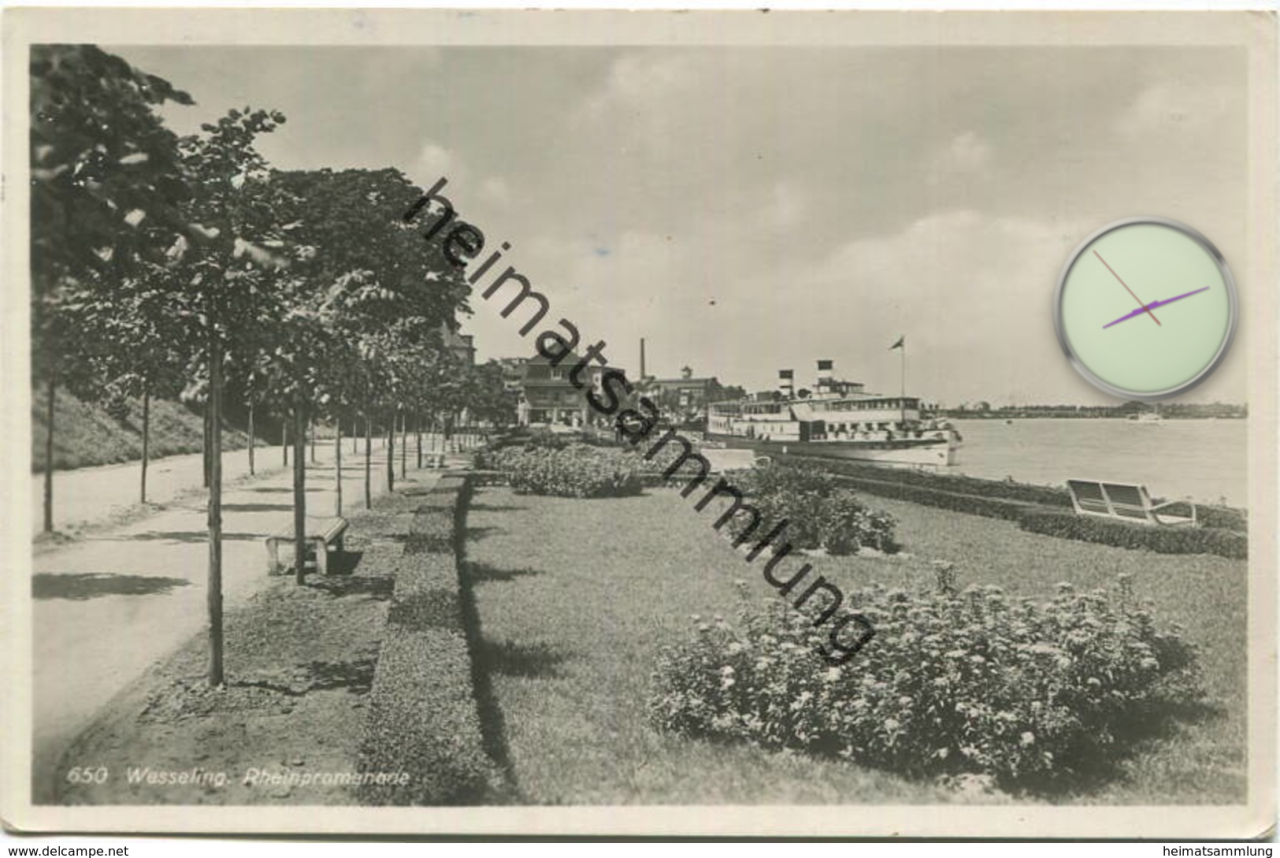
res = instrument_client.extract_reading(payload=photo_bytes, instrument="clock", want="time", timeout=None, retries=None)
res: 8:11:53
